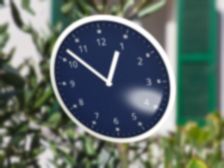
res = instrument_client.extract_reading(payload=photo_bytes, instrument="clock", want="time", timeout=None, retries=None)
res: 12:52
